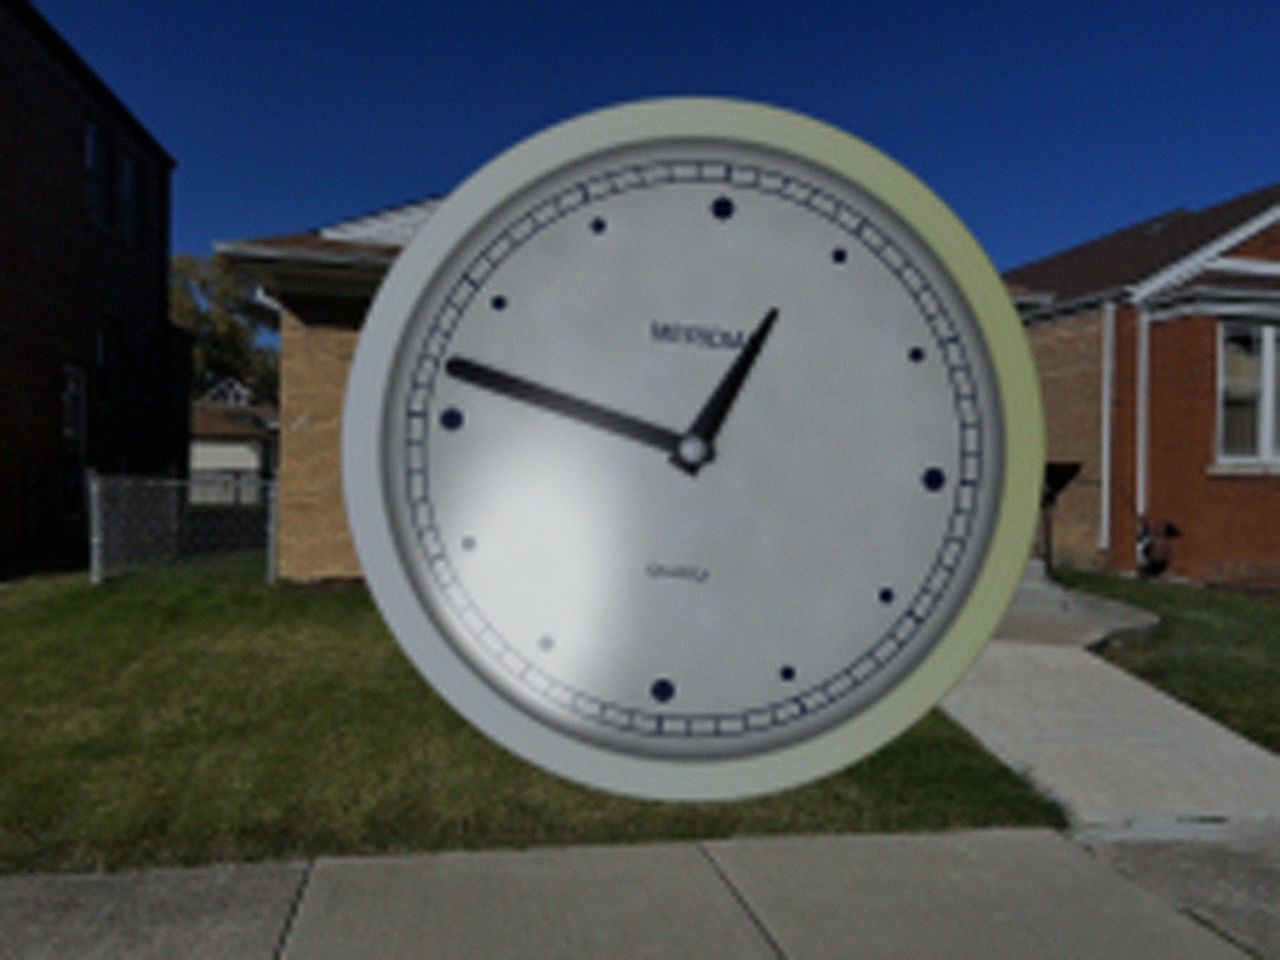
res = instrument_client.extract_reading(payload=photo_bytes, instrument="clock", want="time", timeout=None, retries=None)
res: 12:47
